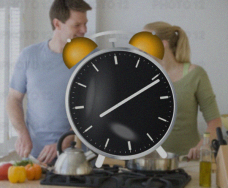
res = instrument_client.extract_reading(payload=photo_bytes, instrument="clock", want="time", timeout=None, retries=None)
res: 8:11
